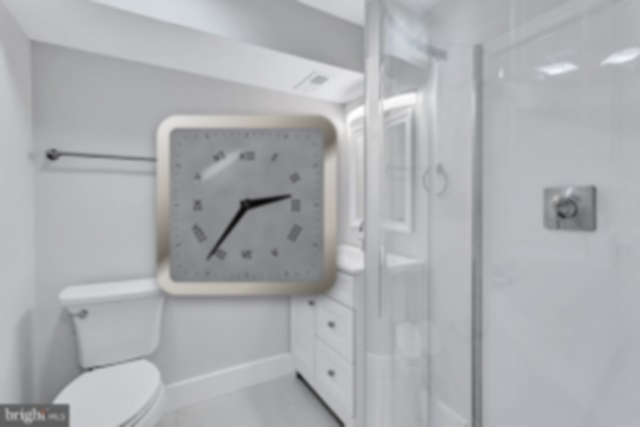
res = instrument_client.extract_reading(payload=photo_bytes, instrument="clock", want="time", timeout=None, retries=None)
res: 2:36
